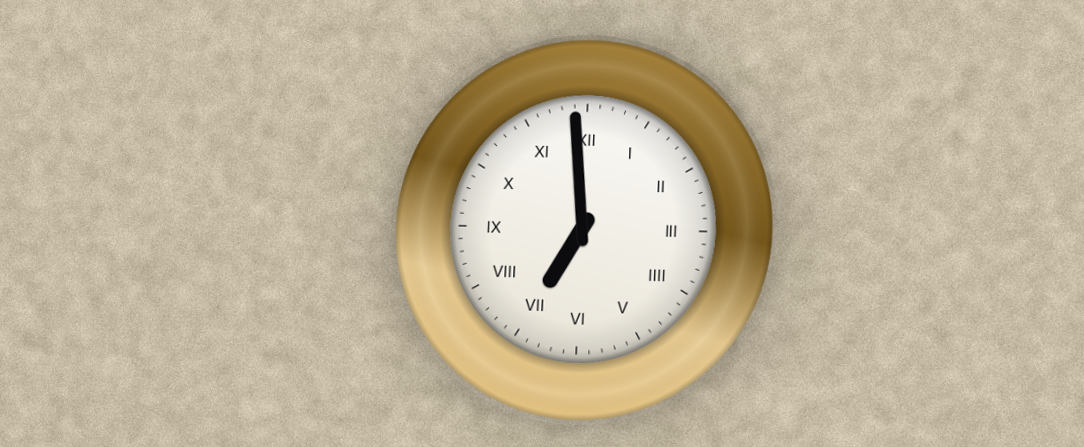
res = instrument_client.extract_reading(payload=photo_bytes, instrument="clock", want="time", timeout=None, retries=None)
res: 6:59
